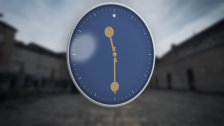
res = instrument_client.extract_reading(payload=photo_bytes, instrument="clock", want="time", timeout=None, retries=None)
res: 11:30
